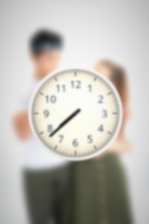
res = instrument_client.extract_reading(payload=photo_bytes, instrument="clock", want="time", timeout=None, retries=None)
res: 7:38
